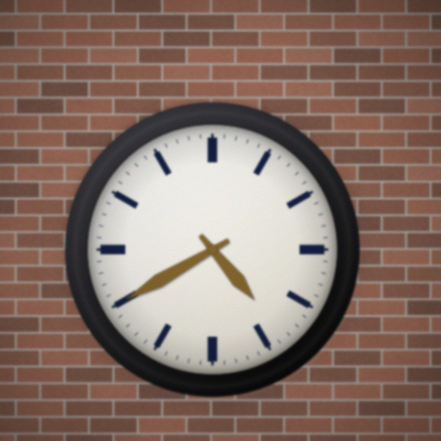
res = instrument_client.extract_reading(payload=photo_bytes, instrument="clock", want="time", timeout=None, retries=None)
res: 4:40
